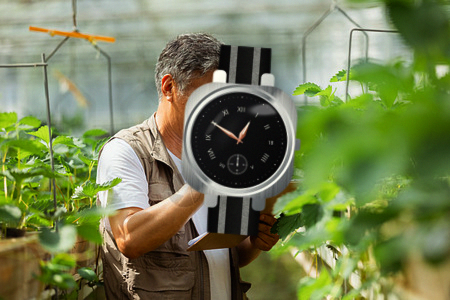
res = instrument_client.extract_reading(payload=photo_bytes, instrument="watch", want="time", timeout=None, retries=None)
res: 12:50
